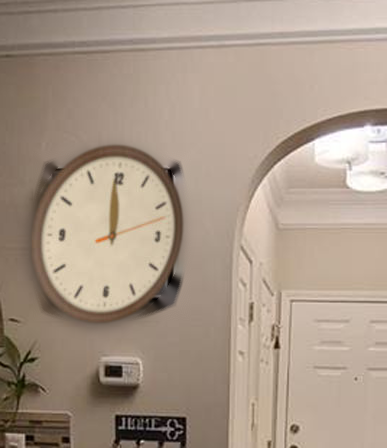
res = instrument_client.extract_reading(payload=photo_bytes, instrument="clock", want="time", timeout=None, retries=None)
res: 11:59:12
